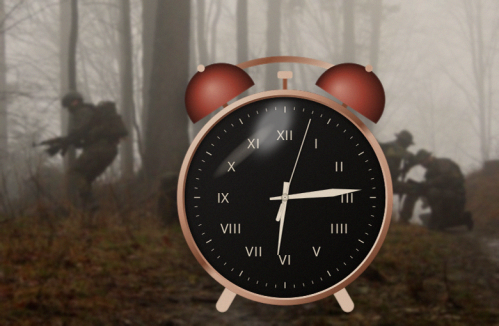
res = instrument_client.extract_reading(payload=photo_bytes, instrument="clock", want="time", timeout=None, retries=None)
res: 6:14:03
